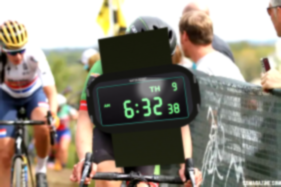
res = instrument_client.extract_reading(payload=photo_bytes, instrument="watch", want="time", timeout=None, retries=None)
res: 6:32
